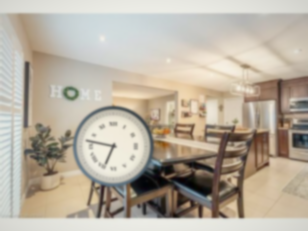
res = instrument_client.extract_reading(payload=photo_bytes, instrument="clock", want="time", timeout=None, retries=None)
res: 6:47
